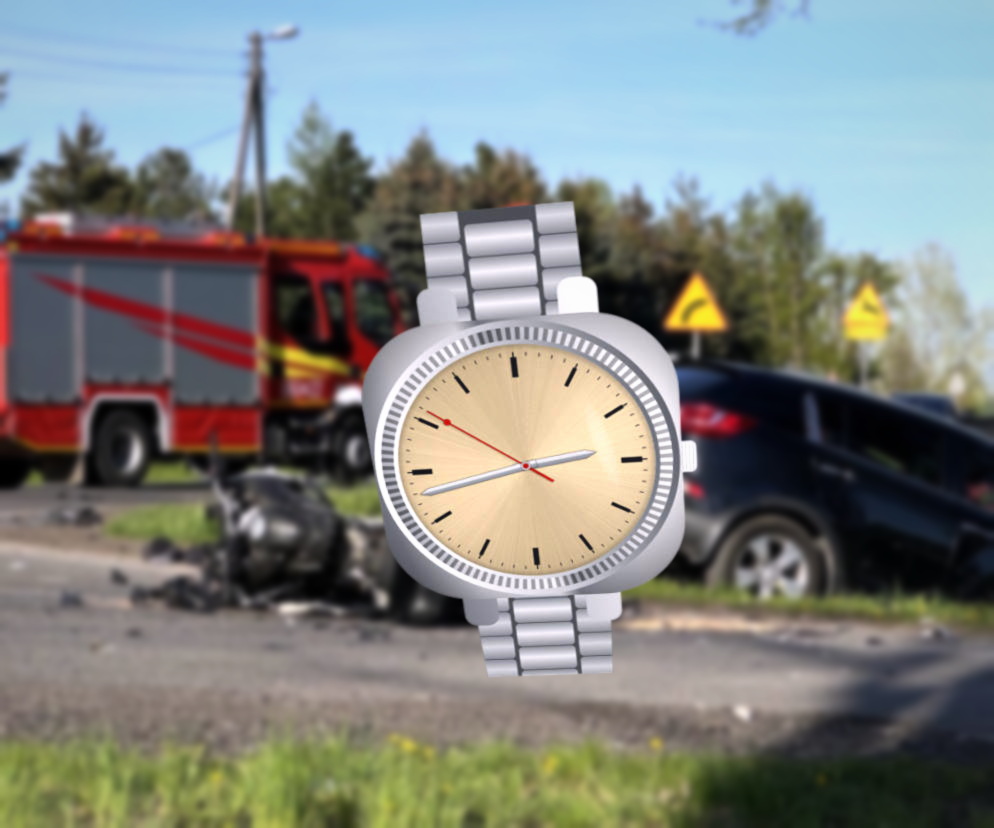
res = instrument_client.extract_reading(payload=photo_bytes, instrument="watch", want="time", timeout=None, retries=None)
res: 2:42:51
